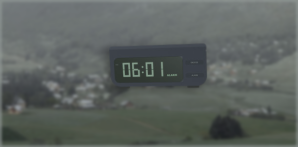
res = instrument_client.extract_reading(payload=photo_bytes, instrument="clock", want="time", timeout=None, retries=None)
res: 6:01
